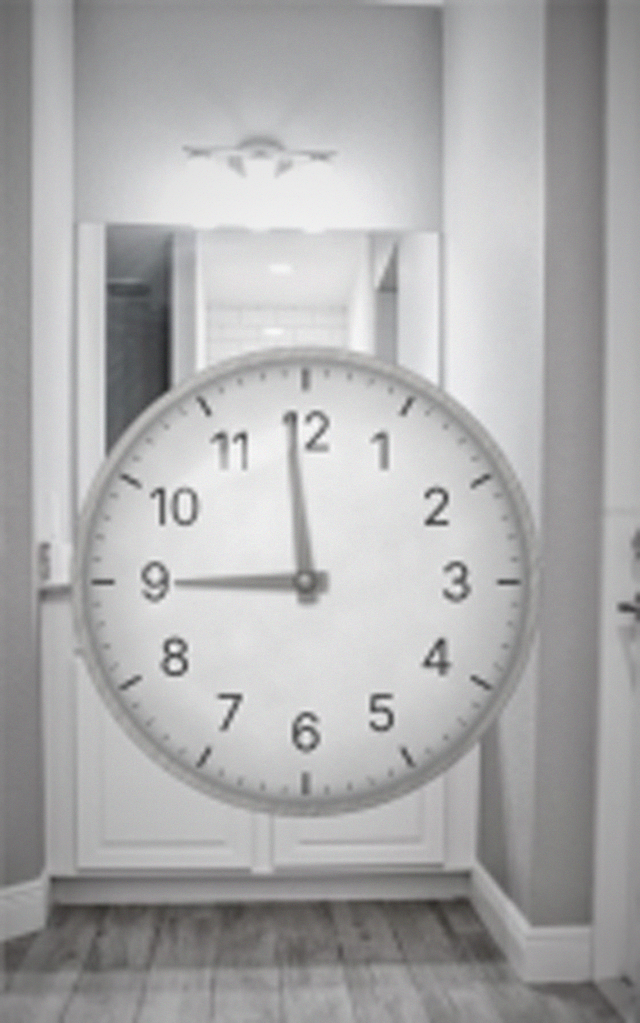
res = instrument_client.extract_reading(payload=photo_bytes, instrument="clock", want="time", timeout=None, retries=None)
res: 8:59
